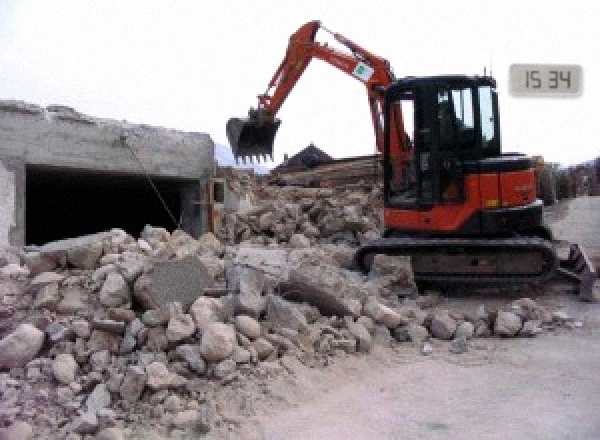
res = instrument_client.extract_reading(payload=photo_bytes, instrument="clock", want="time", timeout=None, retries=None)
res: 15:34
